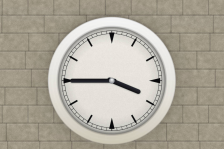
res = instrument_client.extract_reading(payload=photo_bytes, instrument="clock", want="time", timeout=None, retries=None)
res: 3:45
